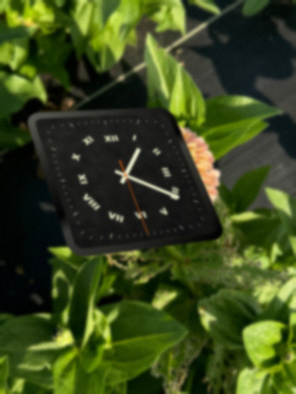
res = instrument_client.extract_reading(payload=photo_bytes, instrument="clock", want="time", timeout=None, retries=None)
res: 1:20:30
